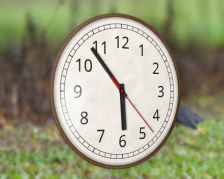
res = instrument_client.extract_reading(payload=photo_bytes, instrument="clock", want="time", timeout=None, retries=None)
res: 5:53:23
